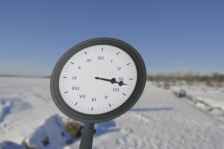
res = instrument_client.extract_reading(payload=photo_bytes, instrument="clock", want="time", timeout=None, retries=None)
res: 3:17
